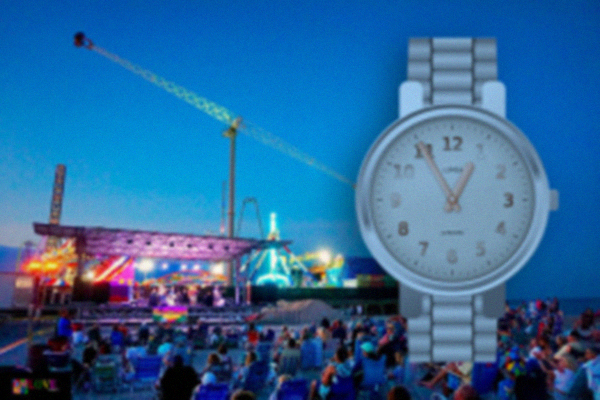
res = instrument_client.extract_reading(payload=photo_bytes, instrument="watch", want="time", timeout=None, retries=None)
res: 12:55
